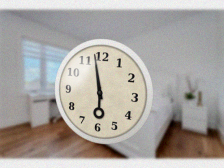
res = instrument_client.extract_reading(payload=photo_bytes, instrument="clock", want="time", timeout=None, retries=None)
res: 5:58
